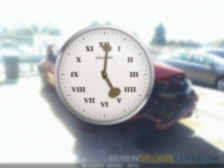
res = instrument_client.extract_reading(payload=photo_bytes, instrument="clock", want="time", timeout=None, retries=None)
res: 5:01
